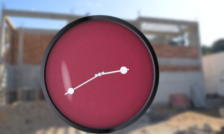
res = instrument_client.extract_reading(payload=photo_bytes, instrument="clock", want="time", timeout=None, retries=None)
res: 2:40
